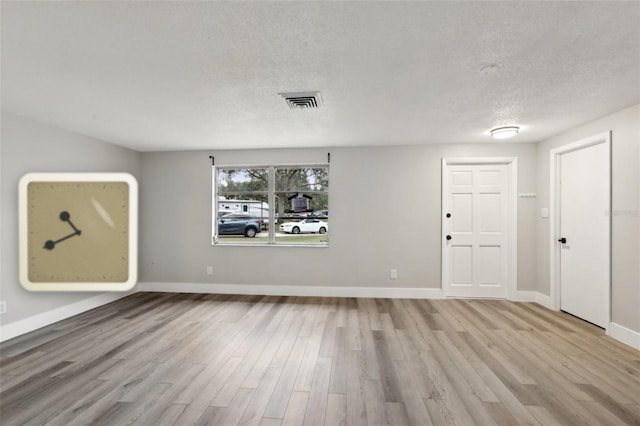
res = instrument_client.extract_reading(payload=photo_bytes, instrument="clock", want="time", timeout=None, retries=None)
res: 10:41
